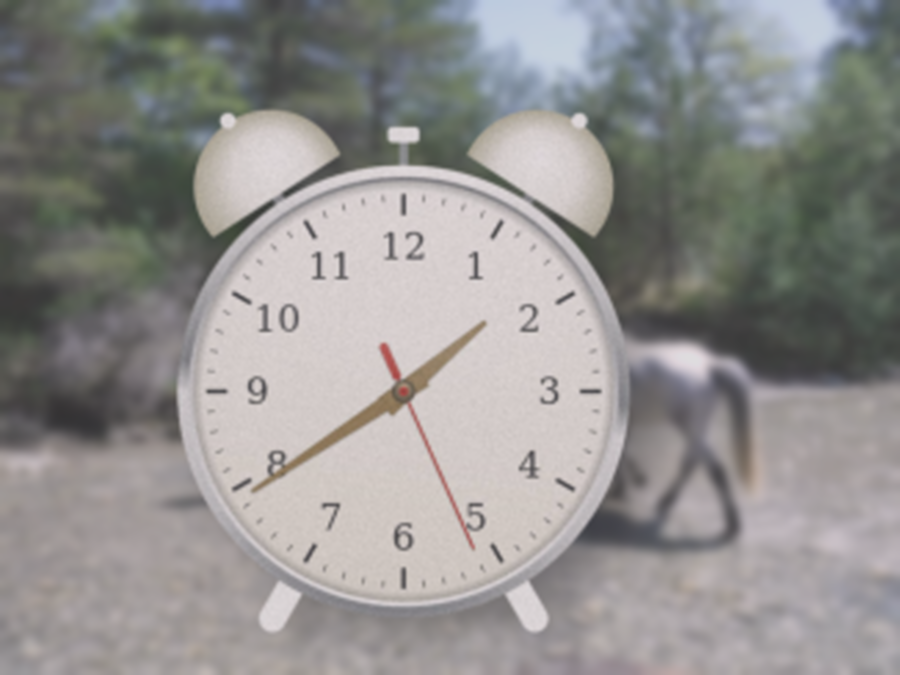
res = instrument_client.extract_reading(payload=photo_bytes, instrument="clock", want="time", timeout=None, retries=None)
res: 1:39:26
